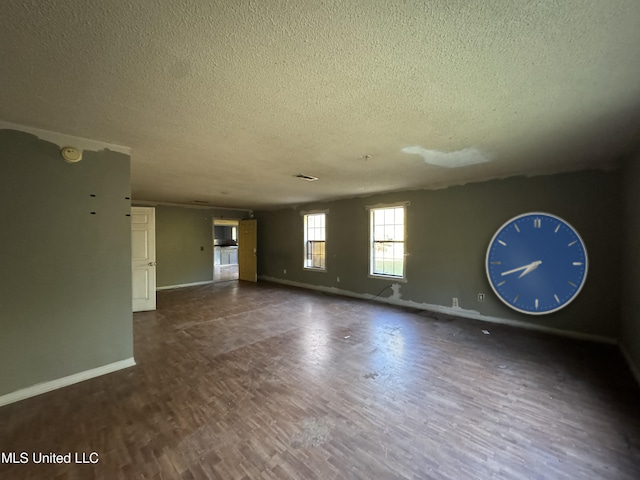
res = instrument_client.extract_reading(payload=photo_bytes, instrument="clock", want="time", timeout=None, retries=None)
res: 7:42
